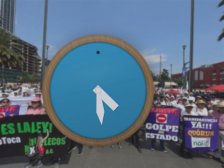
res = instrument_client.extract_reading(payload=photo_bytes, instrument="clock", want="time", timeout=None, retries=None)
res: 4:29
